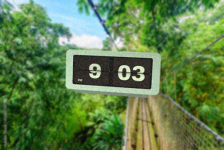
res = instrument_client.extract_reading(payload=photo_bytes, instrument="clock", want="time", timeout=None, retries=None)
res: 9:03
